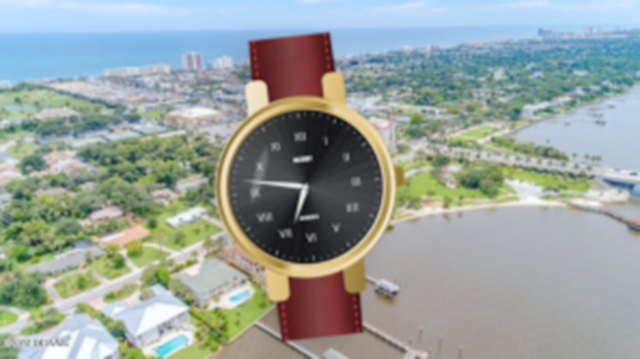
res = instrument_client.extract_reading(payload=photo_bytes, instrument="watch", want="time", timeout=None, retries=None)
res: 6:47
